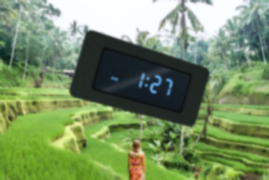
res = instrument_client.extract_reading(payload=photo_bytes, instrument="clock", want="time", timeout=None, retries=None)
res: 1:27
